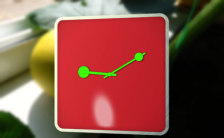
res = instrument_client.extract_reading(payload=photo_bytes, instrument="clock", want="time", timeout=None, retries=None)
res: 9:10
